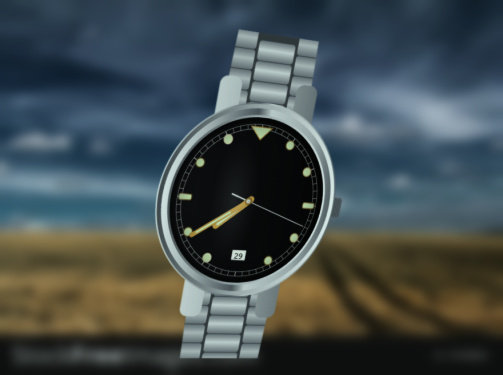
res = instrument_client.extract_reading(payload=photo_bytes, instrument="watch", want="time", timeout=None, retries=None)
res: 7:39:18
